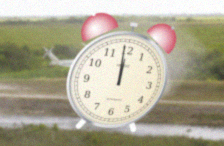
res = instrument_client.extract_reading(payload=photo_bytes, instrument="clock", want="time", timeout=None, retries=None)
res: 11:59
